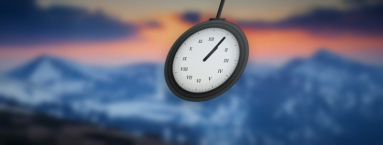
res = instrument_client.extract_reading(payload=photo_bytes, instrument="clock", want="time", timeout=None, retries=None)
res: 1:05
